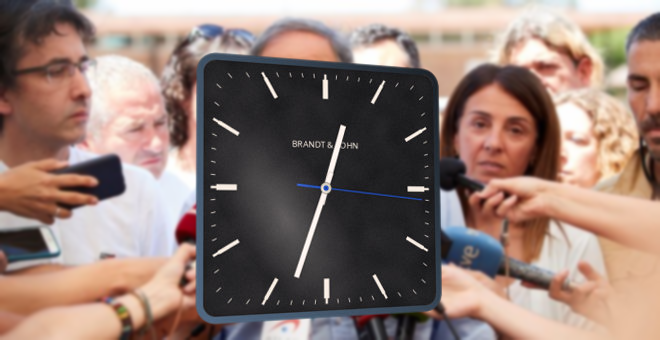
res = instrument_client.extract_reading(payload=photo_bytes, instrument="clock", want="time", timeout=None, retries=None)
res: 12:33:16
